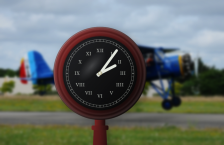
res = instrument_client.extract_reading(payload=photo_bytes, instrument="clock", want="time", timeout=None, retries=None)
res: 2:06
